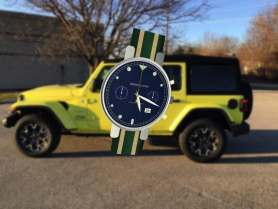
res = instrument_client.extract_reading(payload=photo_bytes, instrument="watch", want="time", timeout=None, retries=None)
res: 5:18
